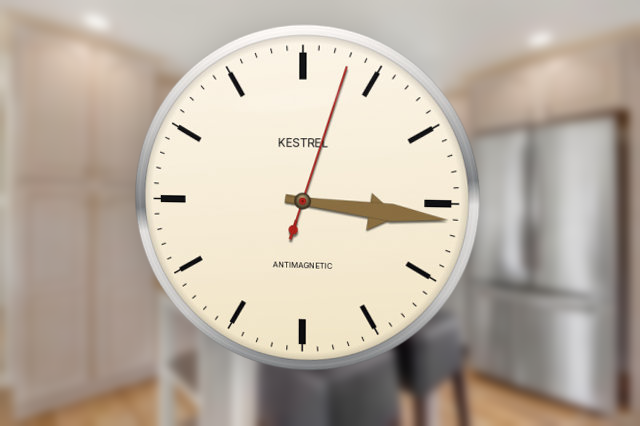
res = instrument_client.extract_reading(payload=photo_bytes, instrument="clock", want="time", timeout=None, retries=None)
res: 3:16:03
